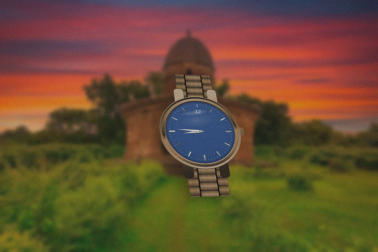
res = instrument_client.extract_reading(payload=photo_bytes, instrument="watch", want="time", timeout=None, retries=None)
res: 8:46
